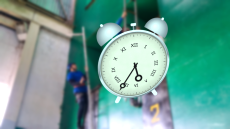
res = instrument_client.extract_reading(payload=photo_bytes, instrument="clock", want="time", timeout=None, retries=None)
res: 5:36
